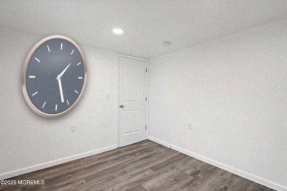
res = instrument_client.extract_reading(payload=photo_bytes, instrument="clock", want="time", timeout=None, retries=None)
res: 1:27
